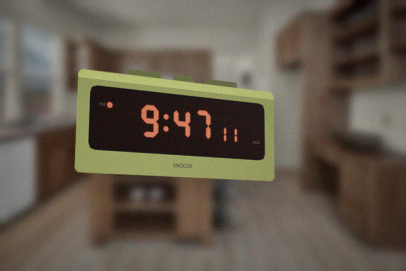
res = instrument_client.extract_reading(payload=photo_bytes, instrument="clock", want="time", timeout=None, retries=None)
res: 9:47:11
